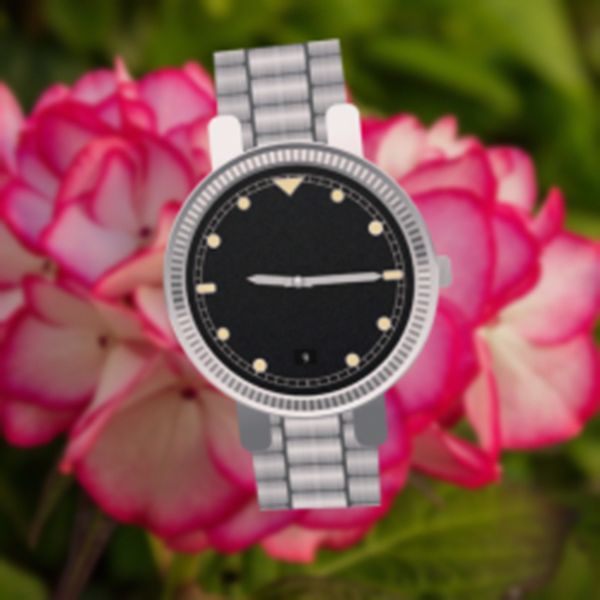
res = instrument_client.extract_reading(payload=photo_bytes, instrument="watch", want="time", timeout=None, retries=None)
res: 9:15
